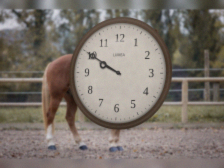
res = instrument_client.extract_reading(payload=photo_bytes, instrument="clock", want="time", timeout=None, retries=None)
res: 9:50
